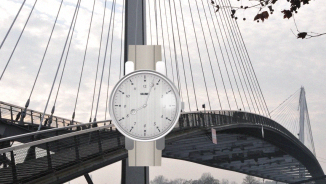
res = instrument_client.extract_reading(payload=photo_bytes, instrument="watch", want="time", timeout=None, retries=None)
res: 8:03
